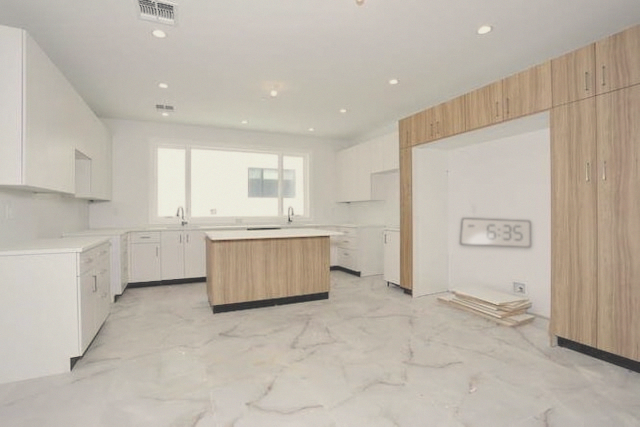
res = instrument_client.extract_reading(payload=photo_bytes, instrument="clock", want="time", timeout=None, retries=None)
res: 6:35
